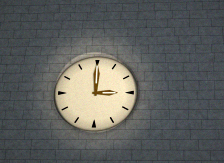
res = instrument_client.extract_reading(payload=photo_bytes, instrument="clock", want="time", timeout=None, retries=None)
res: 3:00
